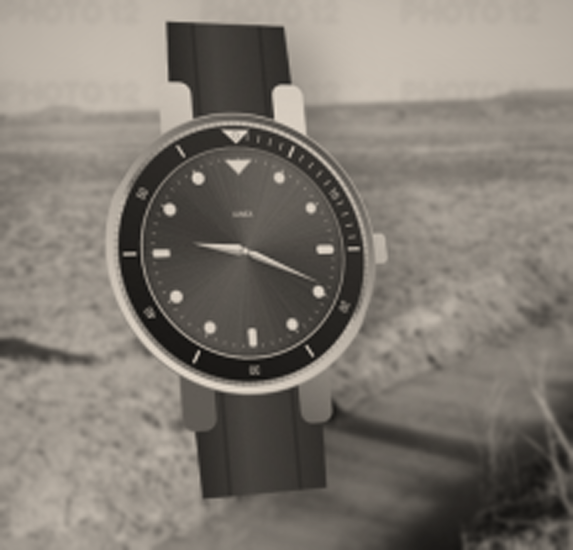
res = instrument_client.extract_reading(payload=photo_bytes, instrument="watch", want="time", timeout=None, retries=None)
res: 9:19
